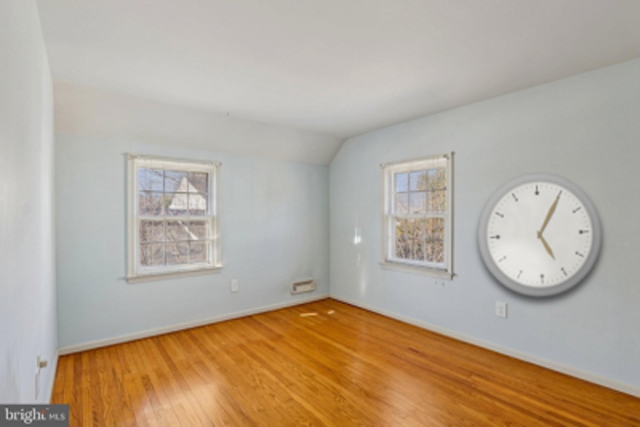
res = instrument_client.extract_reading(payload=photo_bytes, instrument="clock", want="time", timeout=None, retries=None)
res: 5:05
